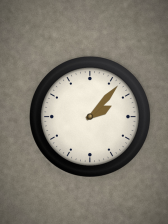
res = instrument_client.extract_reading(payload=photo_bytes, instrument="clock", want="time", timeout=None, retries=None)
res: 2:07
